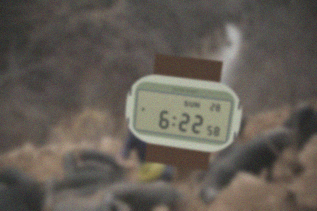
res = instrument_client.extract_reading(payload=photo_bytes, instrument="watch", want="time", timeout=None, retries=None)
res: 6:22
